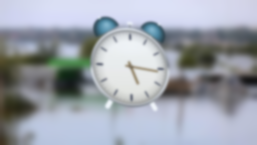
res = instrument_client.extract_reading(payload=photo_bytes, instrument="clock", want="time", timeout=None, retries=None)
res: 5:16
